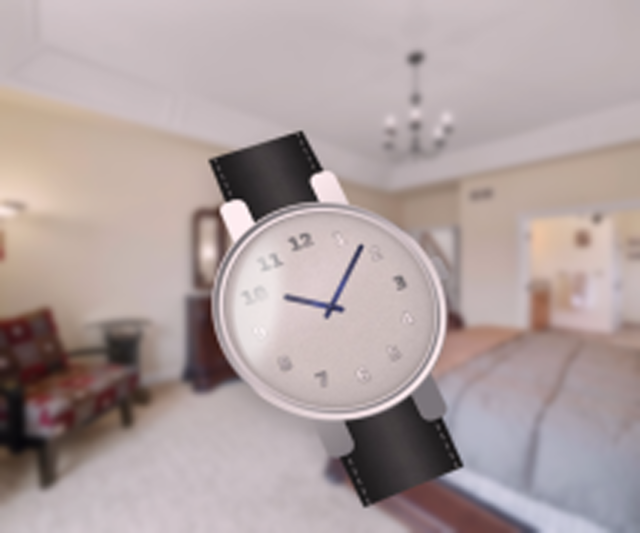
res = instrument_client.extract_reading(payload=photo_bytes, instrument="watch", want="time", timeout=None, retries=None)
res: 10:08
